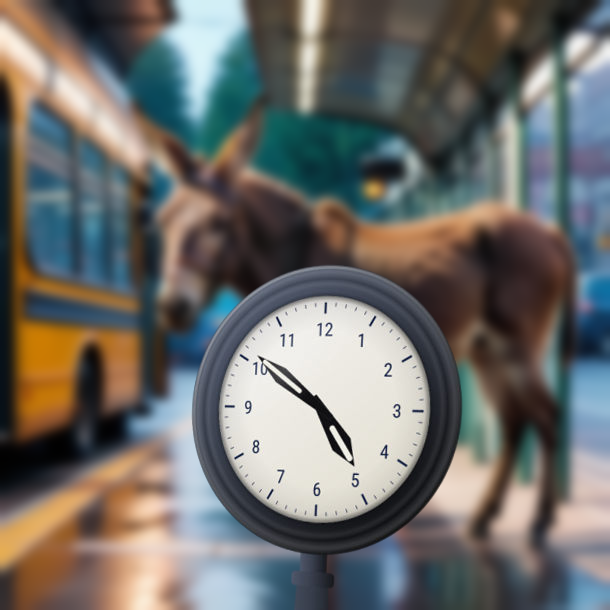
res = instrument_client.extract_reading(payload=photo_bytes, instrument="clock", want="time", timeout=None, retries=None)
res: 4:51
